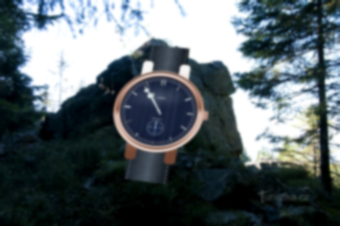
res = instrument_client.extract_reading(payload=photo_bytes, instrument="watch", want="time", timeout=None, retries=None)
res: 10:54
